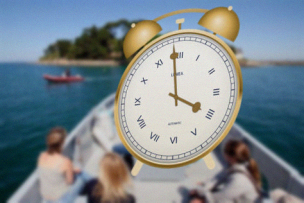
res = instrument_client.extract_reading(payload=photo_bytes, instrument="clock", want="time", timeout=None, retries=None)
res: 3:59
